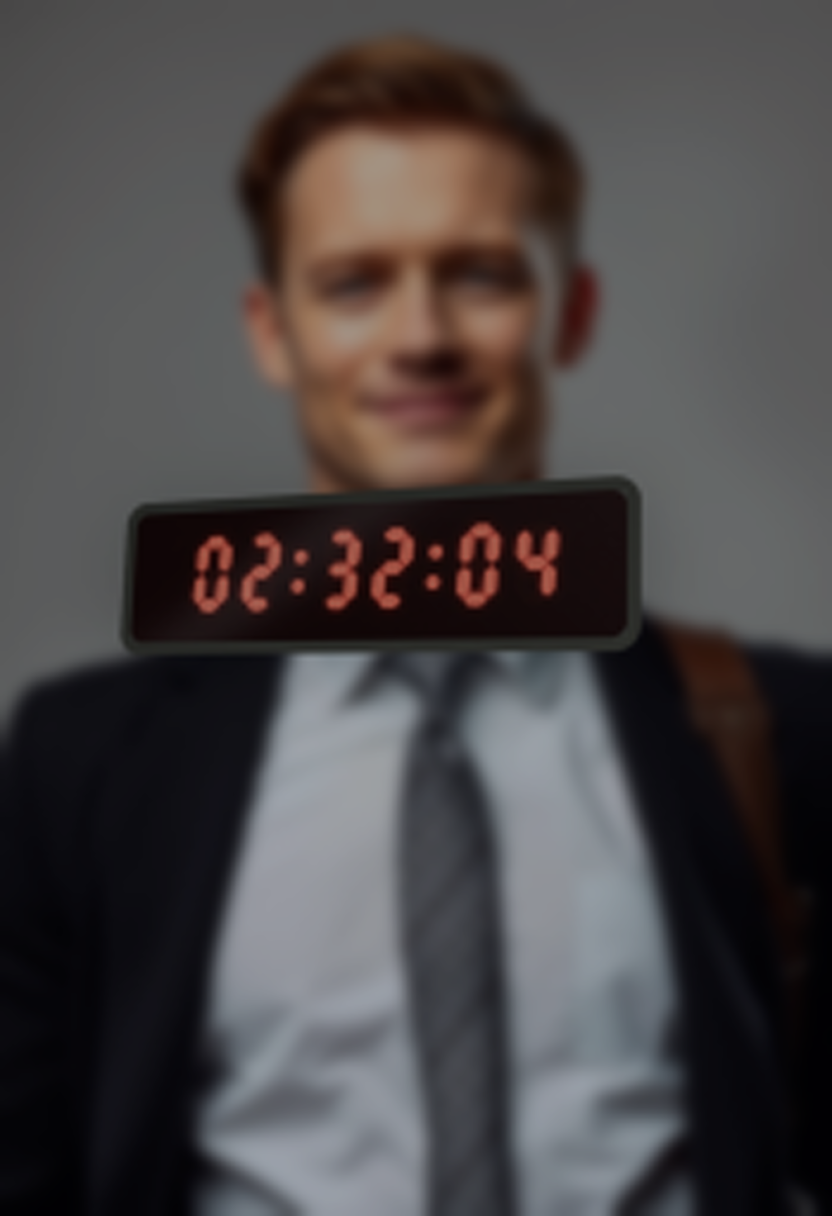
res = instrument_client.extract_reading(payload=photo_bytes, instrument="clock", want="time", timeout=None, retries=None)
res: 2:32:04
